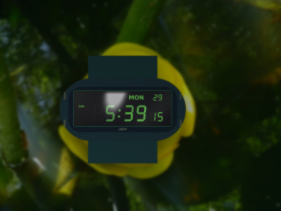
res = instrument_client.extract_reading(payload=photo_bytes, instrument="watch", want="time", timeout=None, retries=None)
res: 5:39:15
